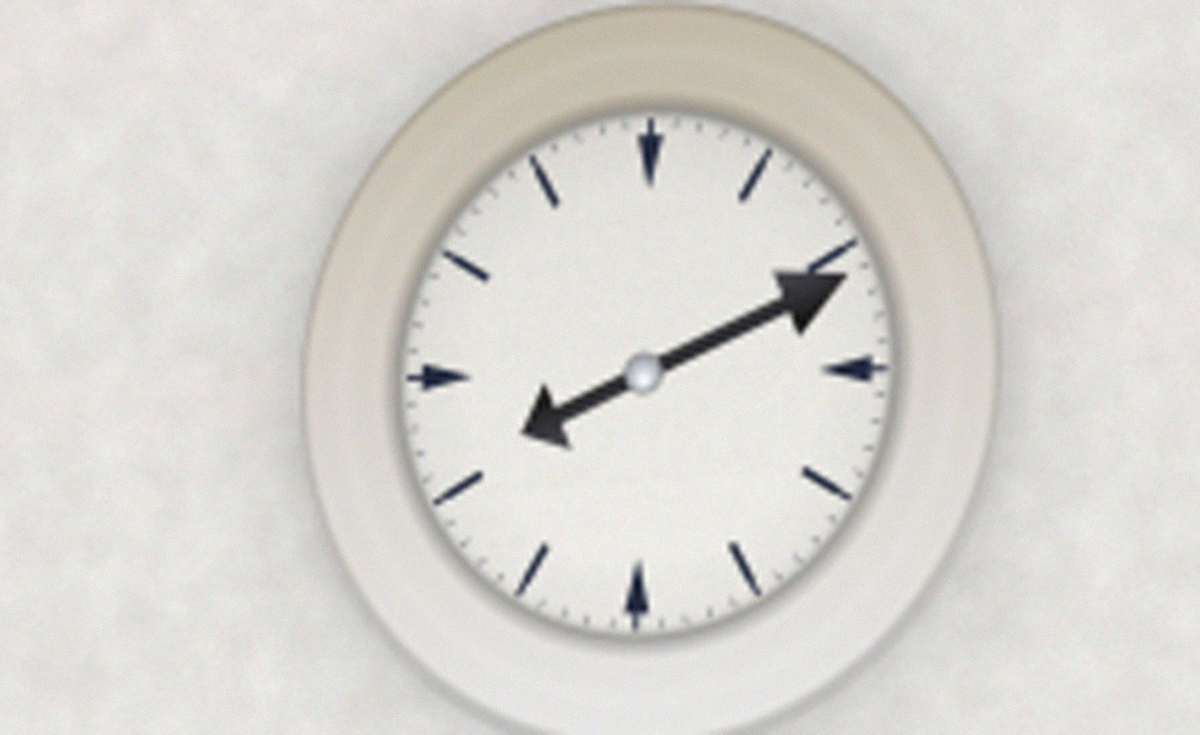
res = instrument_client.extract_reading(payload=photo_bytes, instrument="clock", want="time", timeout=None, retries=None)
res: 8:11
